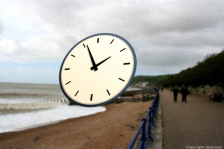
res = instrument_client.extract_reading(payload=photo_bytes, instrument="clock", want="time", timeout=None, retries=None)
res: 1:56
